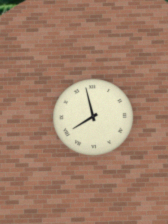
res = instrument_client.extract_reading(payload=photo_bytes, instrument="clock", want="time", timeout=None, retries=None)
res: 7:58
